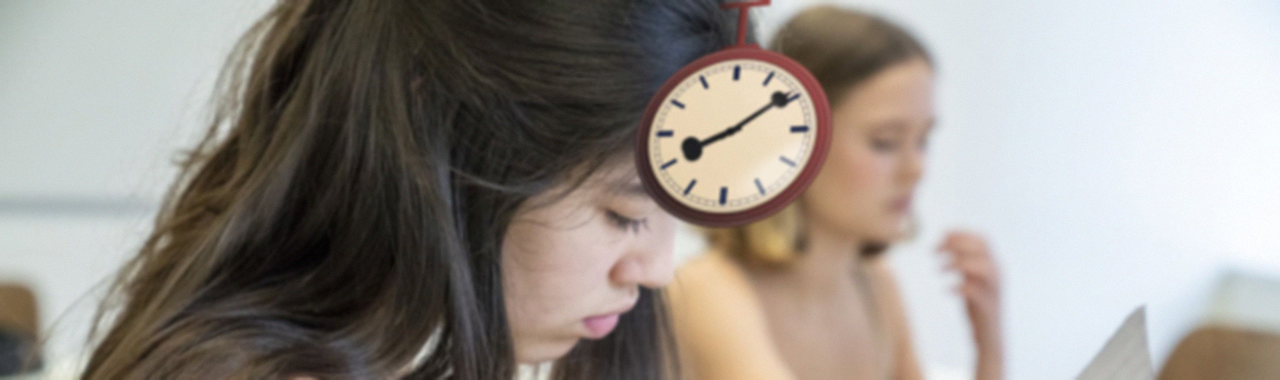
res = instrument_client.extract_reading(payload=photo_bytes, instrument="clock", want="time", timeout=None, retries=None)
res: 8:09
